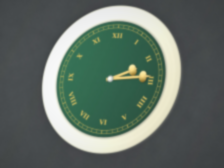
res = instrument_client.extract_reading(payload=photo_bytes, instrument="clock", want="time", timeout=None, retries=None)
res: 2:14
